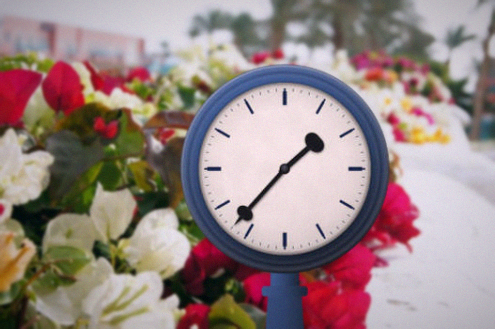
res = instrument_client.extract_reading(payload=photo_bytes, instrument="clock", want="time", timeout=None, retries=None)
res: 1:37
